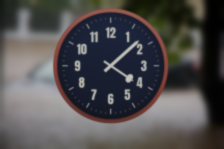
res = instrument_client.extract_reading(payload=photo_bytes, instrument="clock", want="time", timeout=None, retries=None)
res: 4:08
